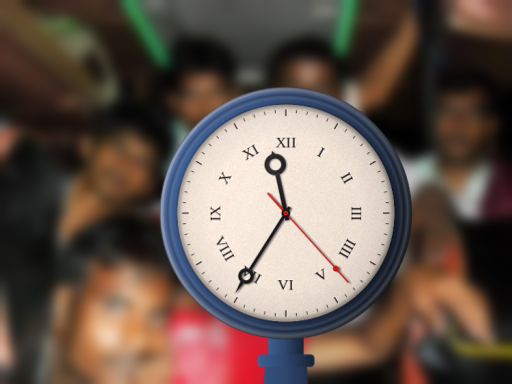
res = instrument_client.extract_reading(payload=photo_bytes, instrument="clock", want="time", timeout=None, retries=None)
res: 11:35:23
